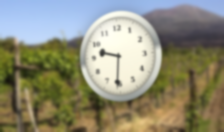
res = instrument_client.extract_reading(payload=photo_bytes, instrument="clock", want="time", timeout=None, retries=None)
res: 9:31
